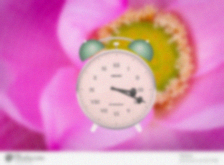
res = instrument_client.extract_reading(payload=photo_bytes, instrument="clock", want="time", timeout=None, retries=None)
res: 3:19
